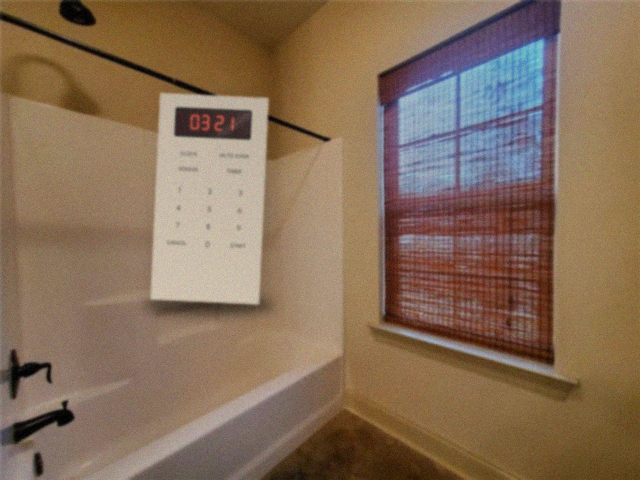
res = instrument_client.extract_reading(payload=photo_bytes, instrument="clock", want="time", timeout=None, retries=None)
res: 3:21
